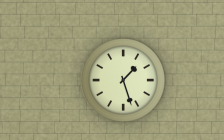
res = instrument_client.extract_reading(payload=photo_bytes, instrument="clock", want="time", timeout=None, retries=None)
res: 1:27
